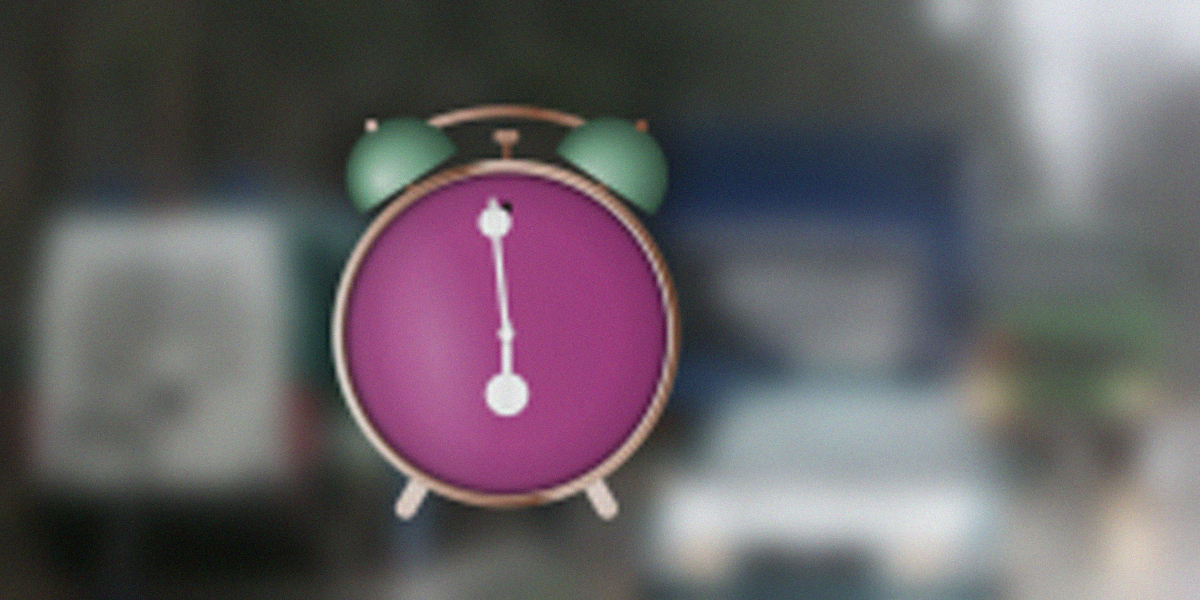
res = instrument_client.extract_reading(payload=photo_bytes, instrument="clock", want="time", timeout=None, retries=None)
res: 5:59
